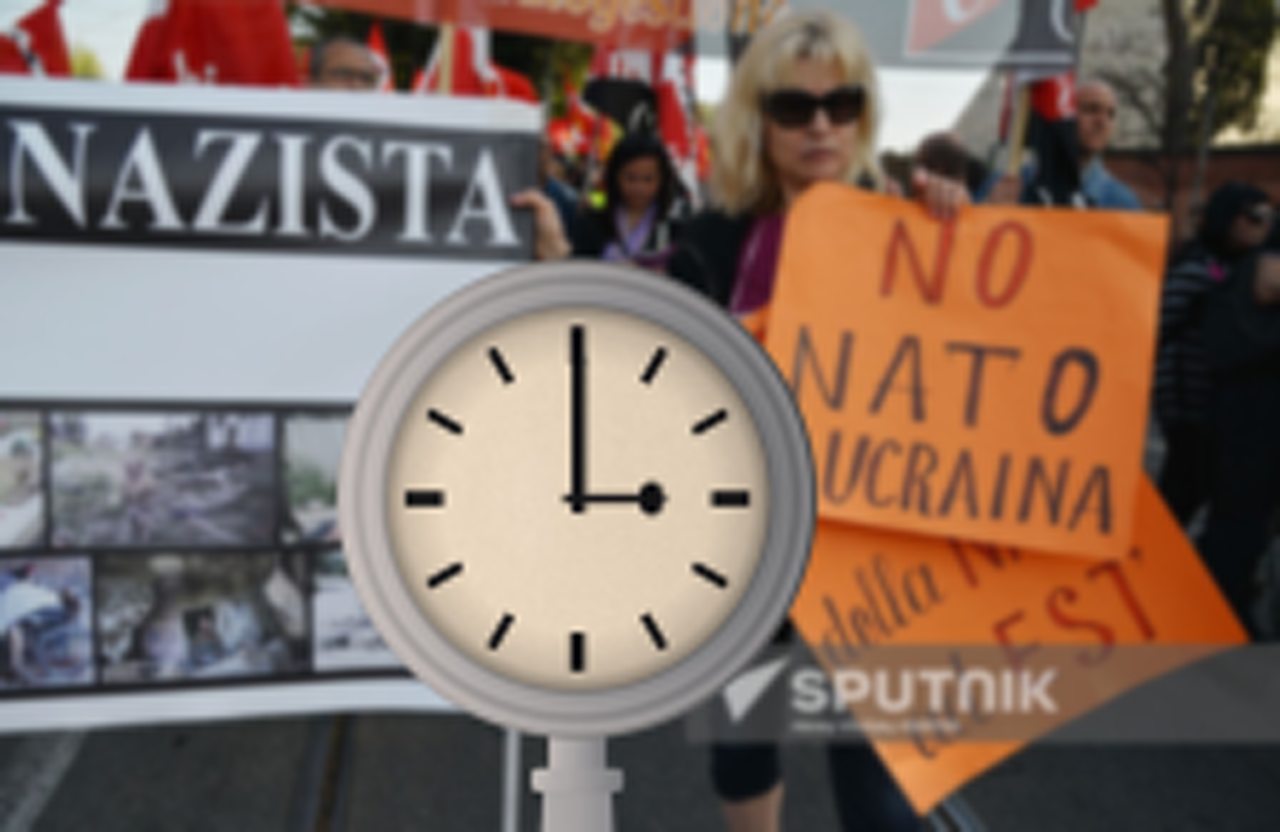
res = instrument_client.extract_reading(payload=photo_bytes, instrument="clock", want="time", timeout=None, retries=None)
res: 3:00
